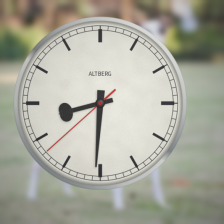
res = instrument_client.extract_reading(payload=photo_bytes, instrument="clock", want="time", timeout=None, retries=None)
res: 8:30:38
